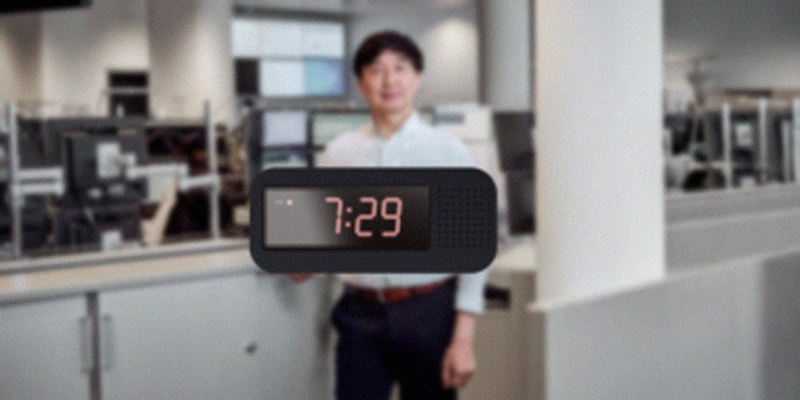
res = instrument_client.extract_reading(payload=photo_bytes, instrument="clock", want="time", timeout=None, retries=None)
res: 7:29
